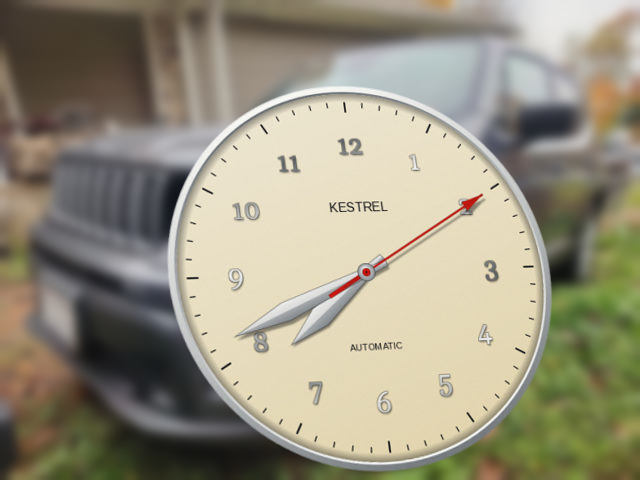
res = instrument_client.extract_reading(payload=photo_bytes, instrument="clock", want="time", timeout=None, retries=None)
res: 7:41:10
